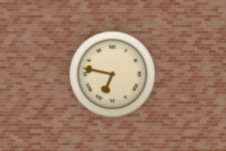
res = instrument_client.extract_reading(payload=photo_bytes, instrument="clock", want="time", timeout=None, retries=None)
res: 6:47
